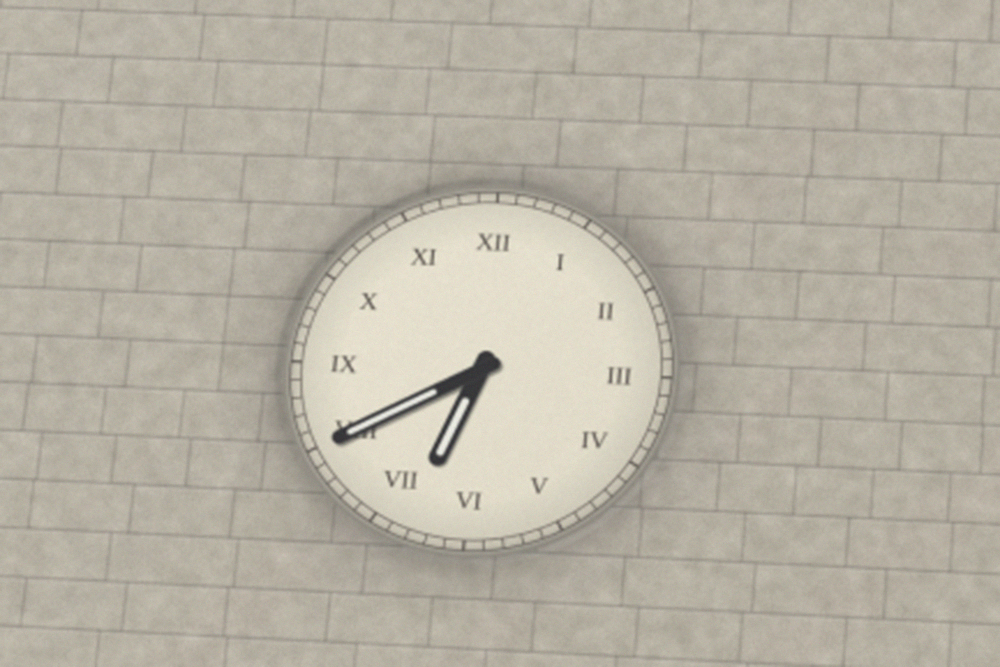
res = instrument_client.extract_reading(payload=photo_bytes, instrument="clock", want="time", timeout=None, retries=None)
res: 6:40
